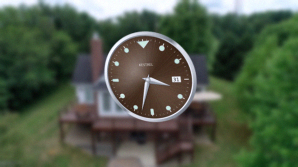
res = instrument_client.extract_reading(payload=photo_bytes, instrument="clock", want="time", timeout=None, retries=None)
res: 3:33
